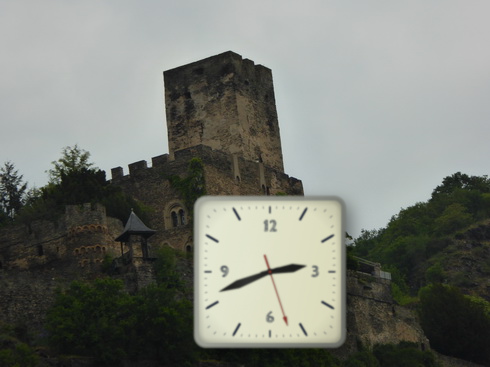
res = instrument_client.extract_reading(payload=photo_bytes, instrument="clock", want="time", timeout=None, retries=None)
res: 2:41:27
